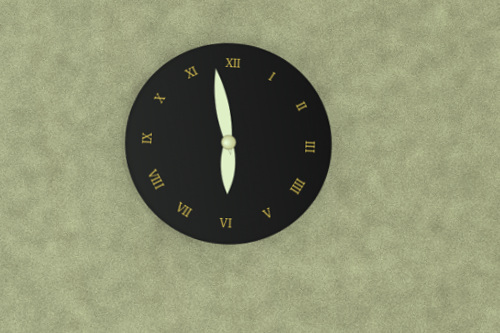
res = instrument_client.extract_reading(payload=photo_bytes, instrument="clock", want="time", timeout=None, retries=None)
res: 5:58
